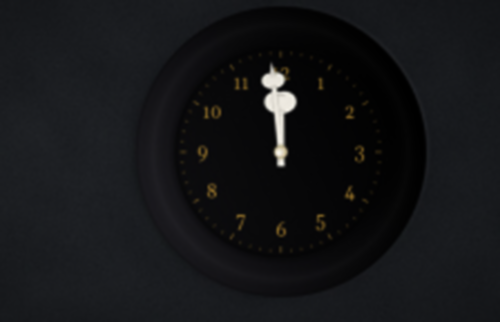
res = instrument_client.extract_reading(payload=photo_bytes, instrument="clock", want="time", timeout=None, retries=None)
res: 11:59
